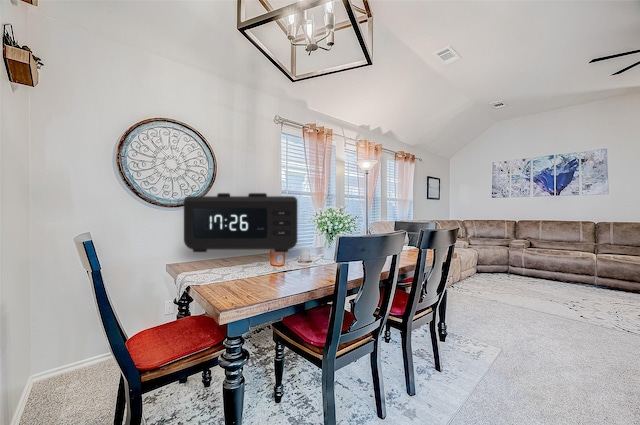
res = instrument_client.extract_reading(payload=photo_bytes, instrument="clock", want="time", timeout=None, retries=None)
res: 17:26
